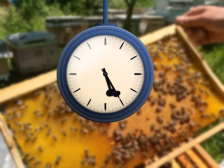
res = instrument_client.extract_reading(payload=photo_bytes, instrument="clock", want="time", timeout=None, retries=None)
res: 5:25
